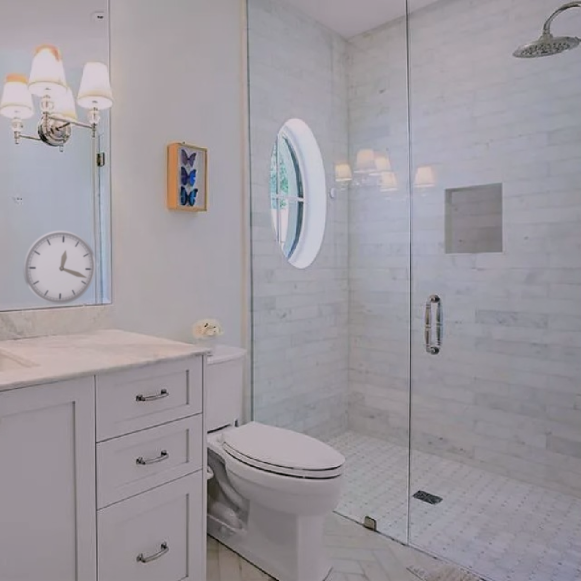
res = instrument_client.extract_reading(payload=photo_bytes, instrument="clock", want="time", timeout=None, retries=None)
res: 12:18
